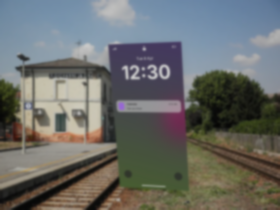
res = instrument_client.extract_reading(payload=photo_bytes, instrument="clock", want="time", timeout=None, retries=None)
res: 12:30
